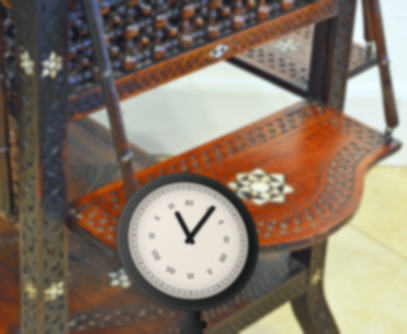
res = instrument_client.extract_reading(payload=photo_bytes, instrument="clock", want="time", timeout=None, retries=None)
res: 11:06
